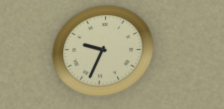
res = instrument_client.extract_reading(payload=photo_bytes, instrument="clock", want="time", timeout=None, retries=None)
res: 9:33
